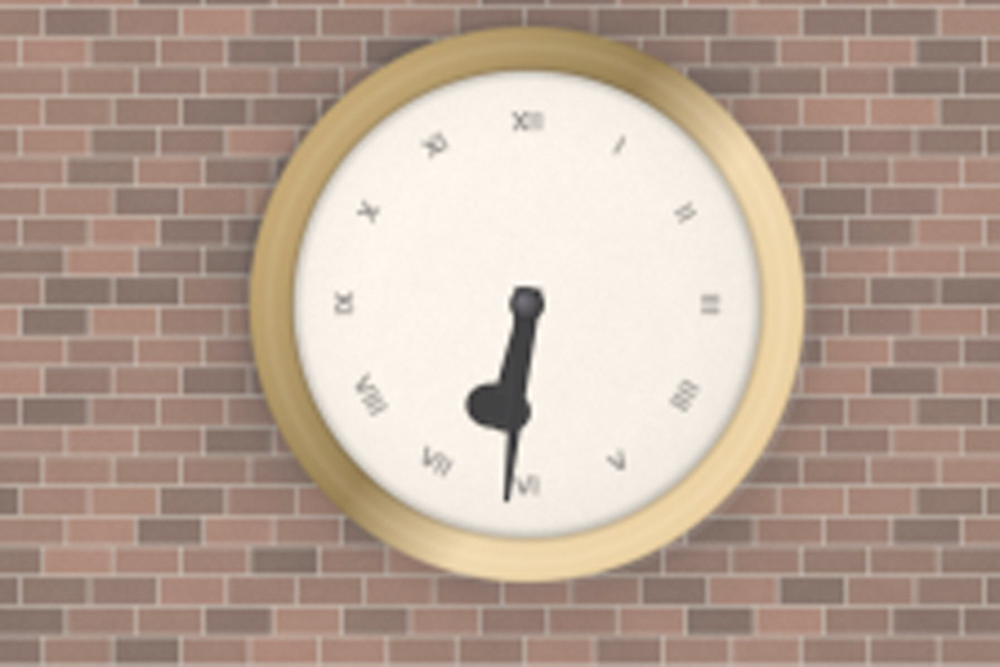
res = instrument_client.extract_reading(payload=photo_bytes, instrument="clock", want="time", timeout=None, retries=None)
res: 6:31
